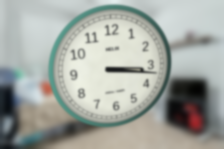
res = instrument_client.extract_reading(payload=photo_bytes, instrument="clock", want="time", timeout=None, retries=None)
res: 3:17
